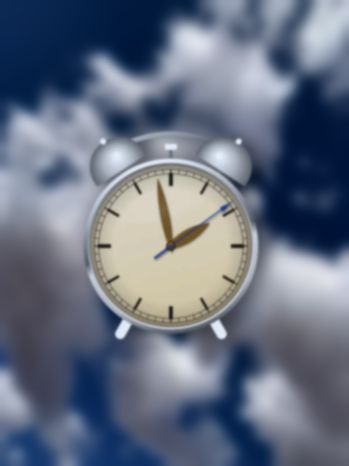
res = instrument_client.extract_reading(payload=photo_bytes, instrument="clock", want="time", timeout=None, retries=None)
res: 1:58:09
